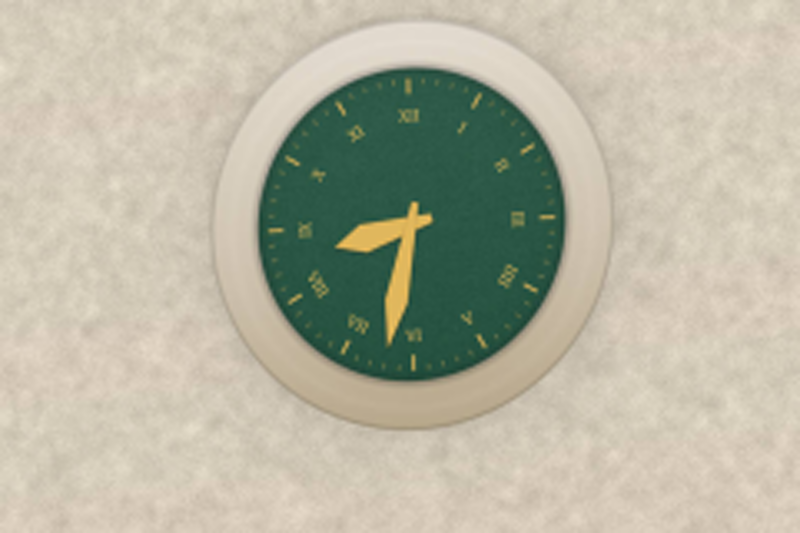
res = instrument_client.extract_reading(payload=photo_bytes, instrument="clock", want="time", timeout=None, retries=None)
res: 8:32
